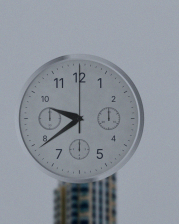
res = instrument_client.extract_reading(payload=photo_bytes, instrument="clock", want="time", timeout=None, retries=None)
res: 9:39
